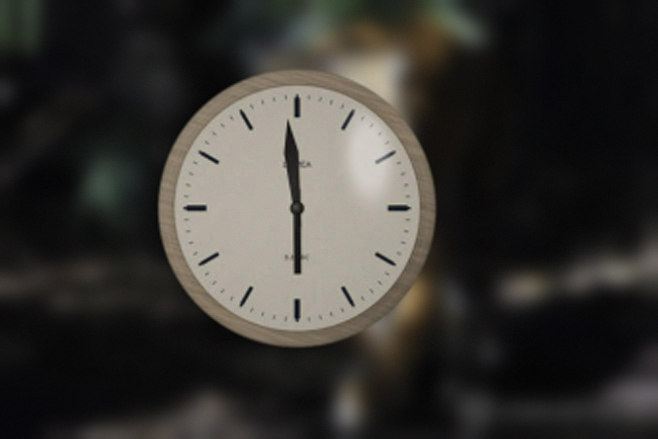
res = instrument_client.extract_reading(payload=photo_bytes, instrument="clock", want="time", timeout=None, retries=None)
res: 5:59
